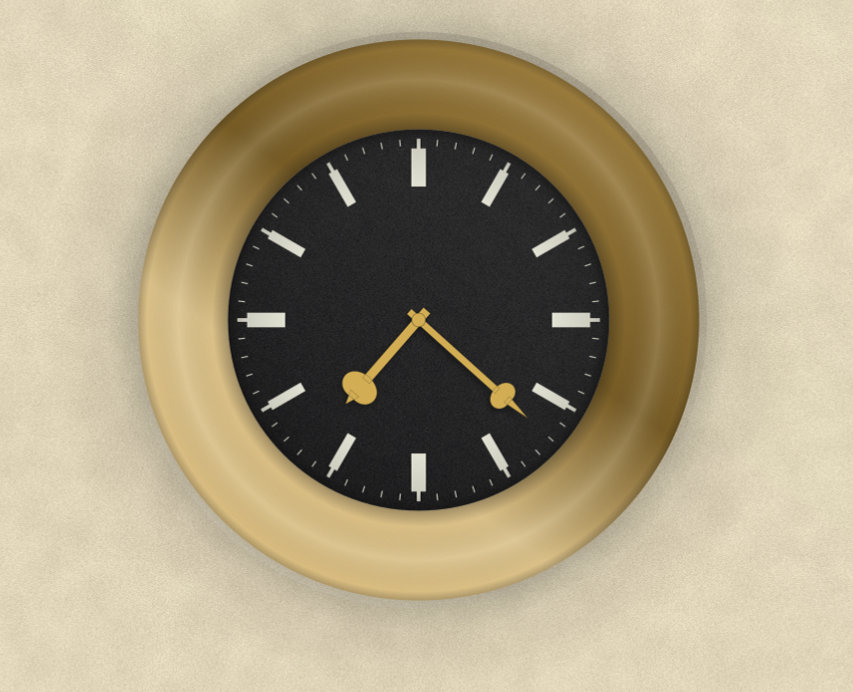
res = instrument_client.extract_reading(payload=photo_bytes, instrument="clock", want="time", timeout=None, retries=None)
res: 7:22
